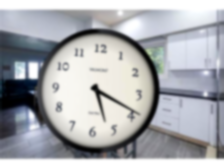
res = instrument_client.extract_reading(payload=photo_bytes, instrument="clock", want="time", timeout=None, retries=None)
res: 5:19
